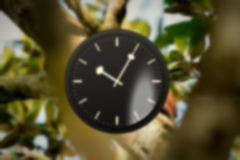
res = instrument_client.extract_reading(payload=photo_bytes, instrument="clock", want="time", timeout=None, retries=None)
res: 10:05
